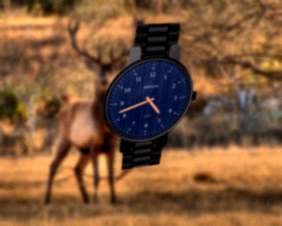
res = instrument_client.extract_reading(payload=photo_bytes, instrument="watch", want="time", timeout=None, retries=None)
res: 4:42
